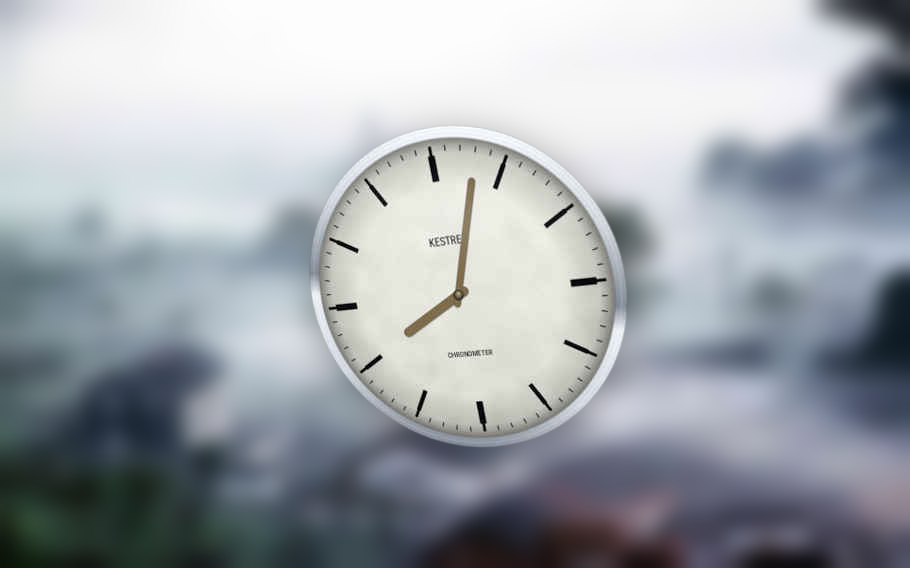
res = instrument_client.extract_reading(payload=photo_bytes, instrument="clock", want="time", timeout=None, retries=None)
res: 8:03
